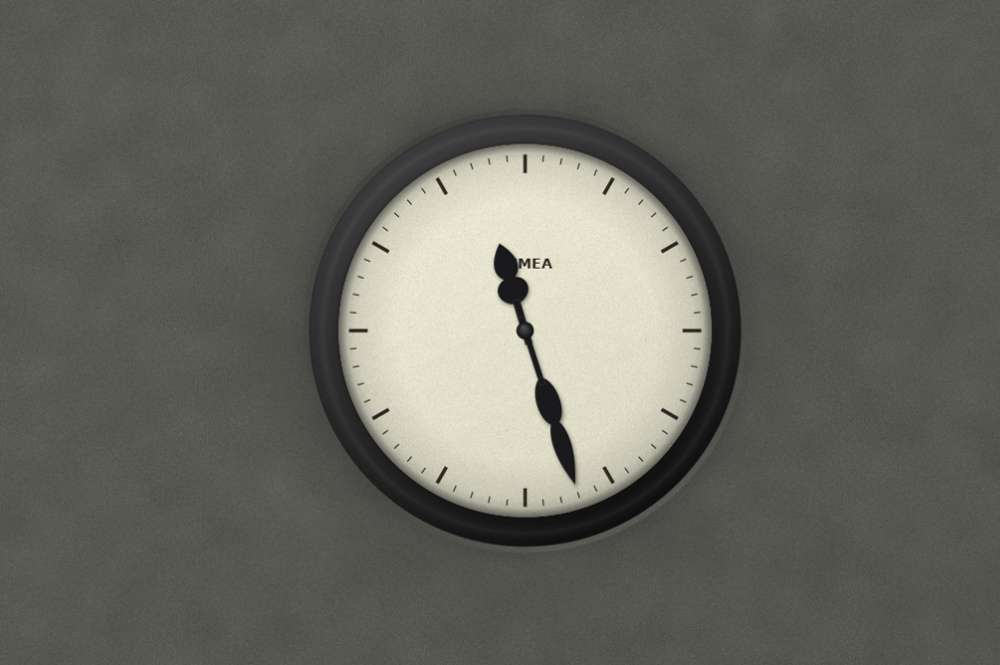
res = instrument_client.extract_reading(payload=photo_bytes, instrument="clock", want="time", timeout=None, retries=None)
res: 11:27
